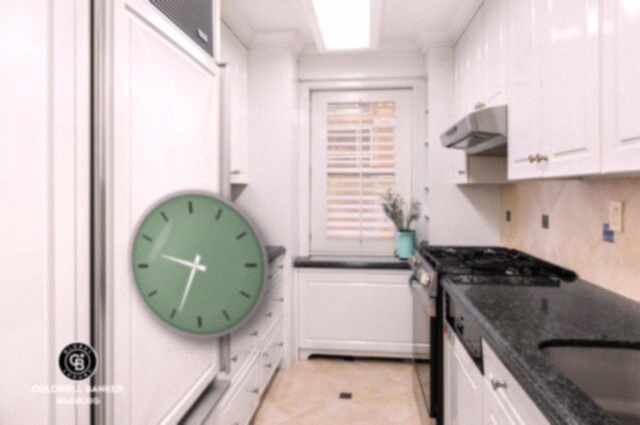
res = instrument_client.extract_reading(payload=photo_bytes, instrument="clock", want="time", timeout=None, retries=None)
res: 9:34
